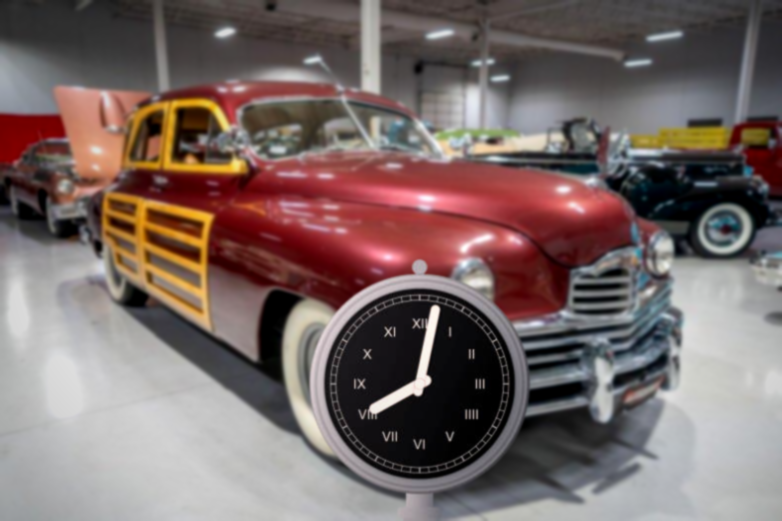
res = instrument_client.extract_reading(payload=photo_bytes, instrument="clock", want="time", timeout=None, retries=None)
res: 8:02
